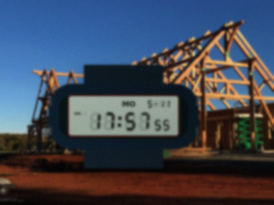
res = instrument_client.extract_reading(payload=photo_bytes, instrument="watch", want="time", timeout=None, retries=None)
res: 17:57:55
